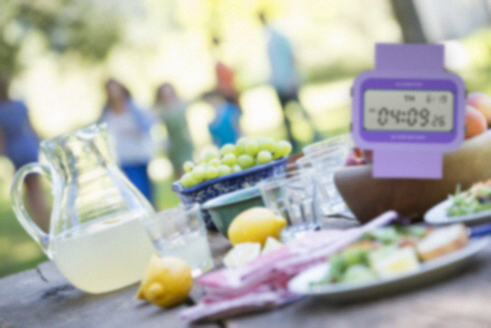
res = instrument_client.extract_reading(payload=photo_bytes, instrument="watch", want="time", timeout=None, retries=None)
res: 4:09
